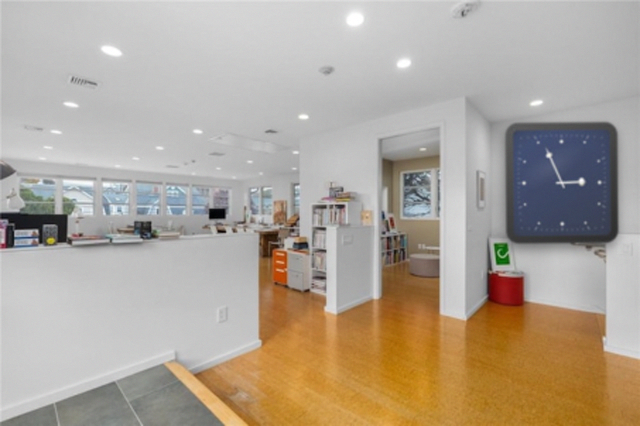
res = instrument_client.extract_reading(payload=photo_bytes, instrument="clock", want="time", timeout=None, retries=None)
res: 2:56
